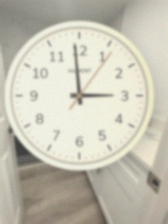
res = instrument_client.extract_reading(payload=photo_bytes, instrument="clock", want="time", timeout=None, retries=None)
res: 2:59:06
